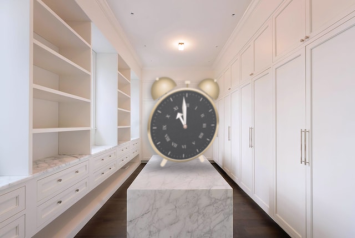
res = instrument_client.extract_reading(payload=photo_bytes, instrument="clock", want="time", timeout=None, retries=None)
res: 10:59
